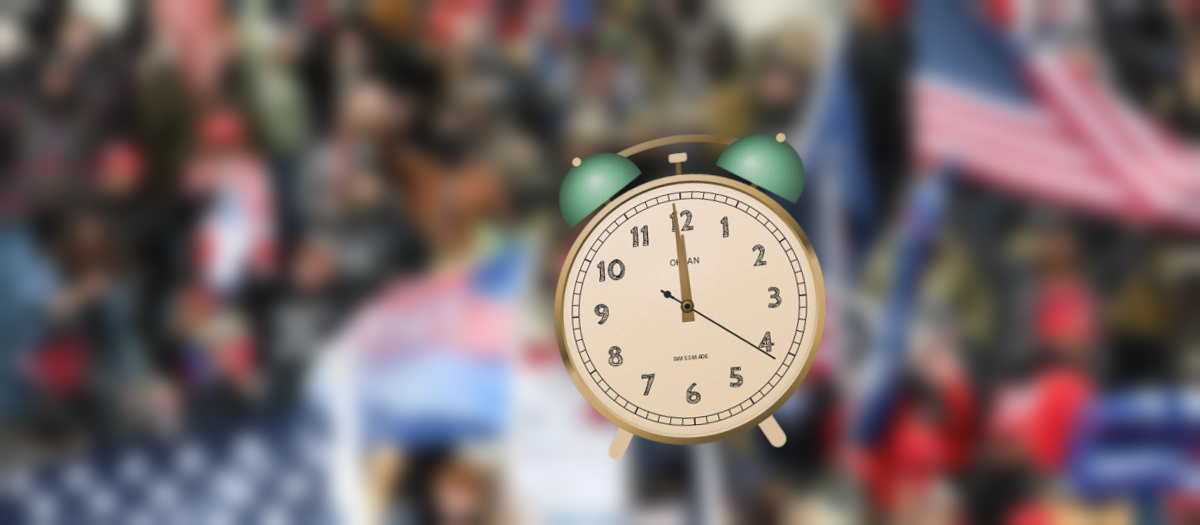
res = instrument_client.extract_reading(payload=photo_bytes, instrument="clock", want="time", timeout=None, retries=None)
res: 11:59:21
